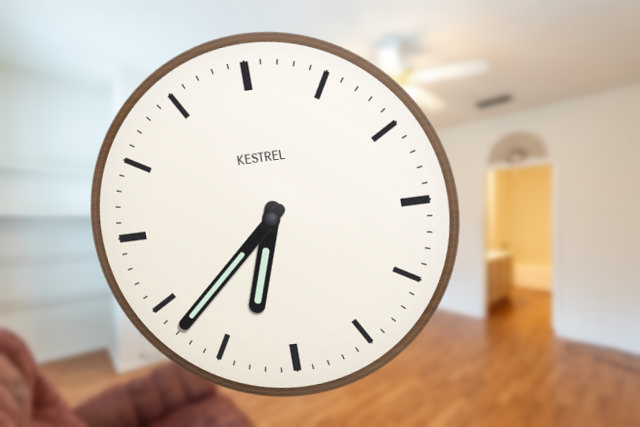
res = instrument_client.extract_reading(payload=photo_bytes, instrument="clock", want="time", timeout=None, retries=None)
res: 6:38
